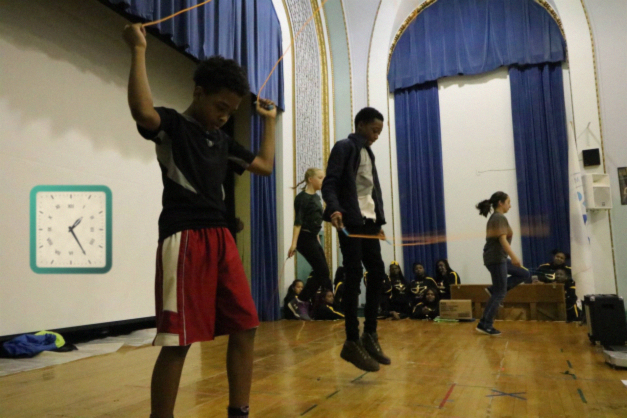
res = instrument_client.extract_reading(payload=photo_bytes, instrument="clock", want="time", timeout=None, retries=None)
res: 1:25
